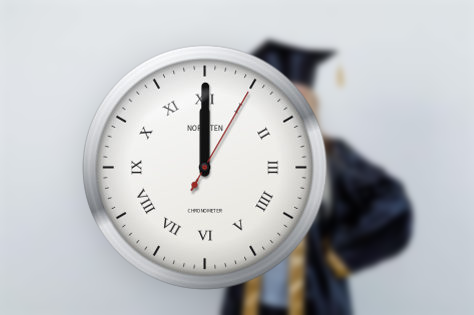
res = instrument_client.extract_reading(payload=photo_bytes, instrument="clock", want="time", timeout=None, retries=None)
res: 12:00:05
